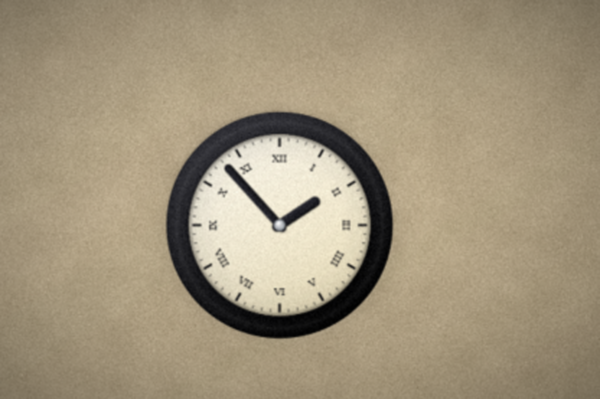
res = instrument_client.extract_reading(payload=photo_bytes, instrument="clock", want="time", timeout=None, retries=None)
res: 1:53
